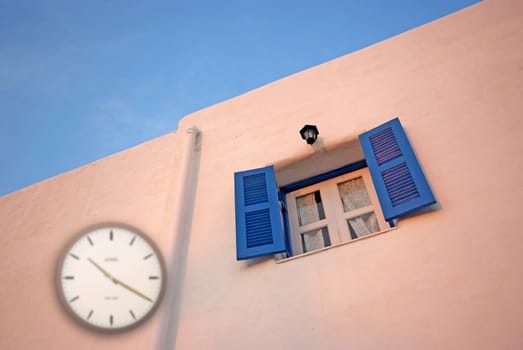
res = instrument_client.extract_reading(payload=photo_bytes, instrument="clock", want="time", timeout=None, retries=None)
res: 10:20
